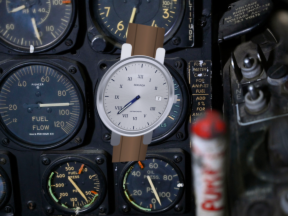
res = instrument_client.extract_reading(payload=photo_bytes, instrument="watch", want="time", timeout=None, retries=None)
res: 7:38
